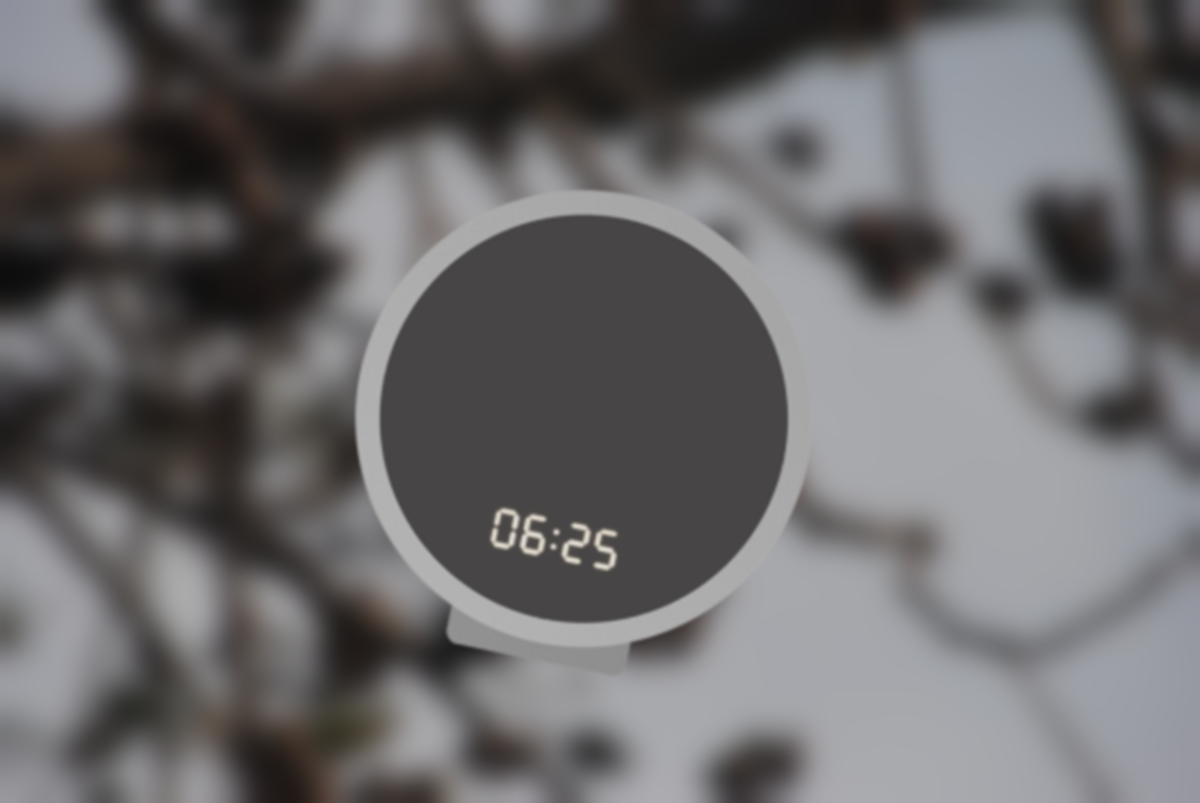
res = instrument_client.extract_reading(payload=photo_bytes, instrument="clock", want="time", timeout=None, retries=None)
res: 6:25
